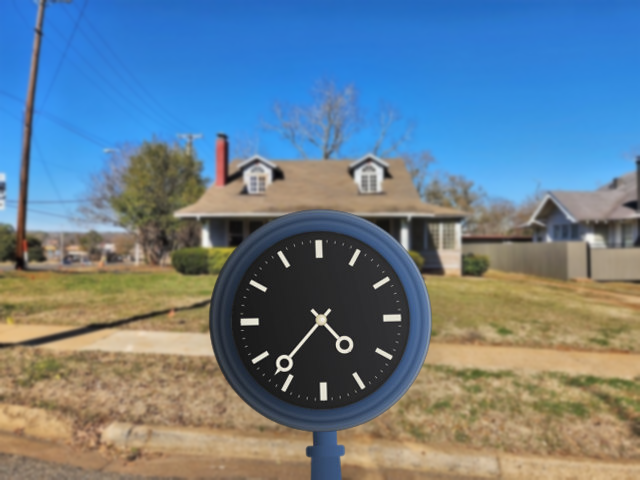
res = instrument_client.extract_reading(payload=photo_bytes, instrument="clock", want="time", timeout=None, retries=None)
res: 4:37
